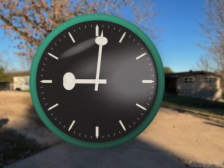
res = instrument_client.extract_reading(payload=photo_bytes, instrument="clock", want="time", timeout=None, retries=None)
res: 9:01
